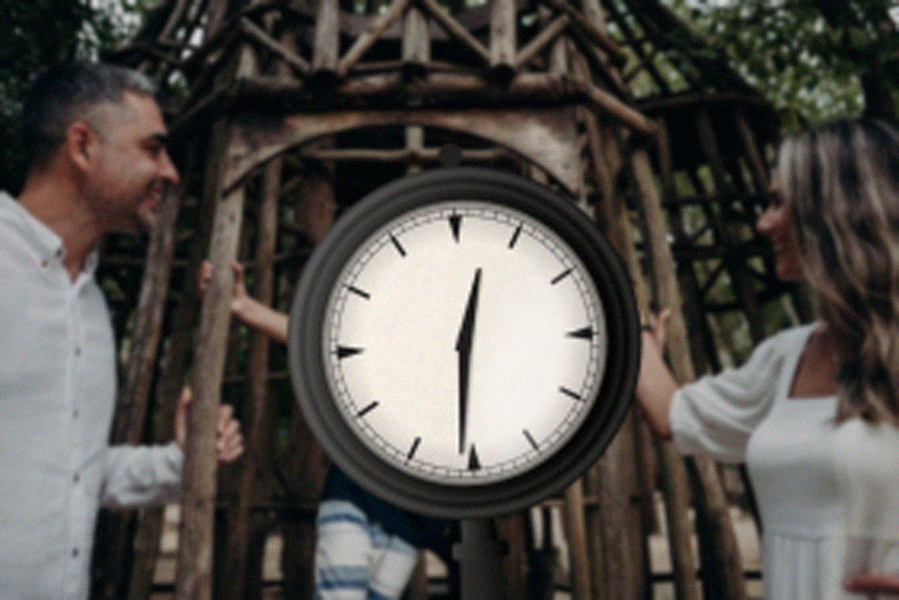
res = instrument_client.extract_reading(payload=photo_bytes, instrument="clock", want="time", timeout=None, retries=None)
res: 12:31
